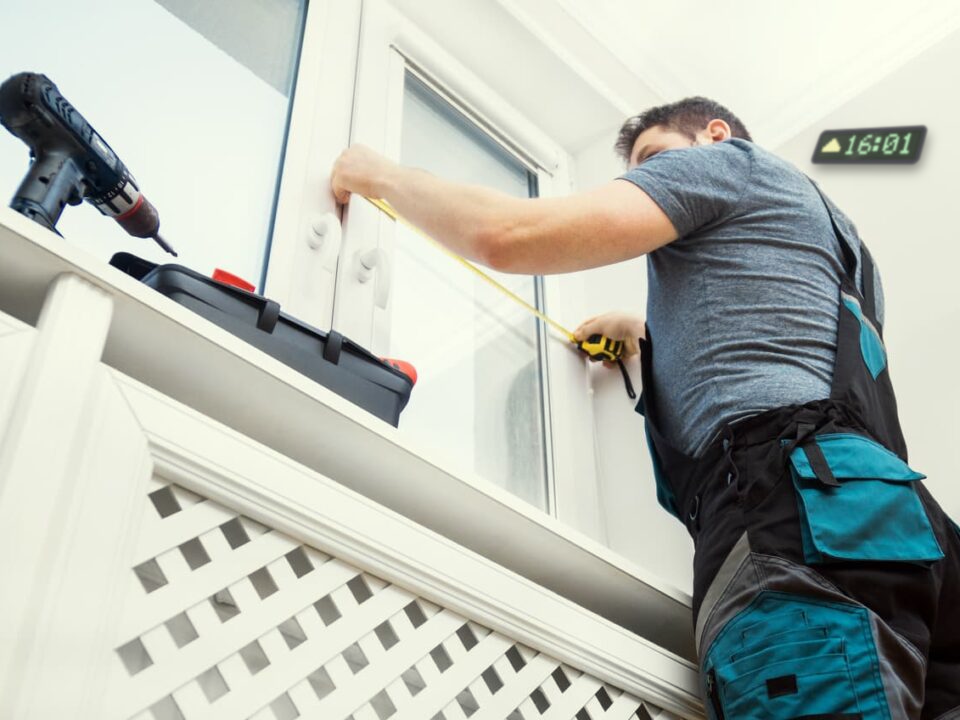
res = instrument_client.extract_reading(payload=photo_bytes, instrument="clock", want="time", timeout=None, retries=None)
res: 16:01
